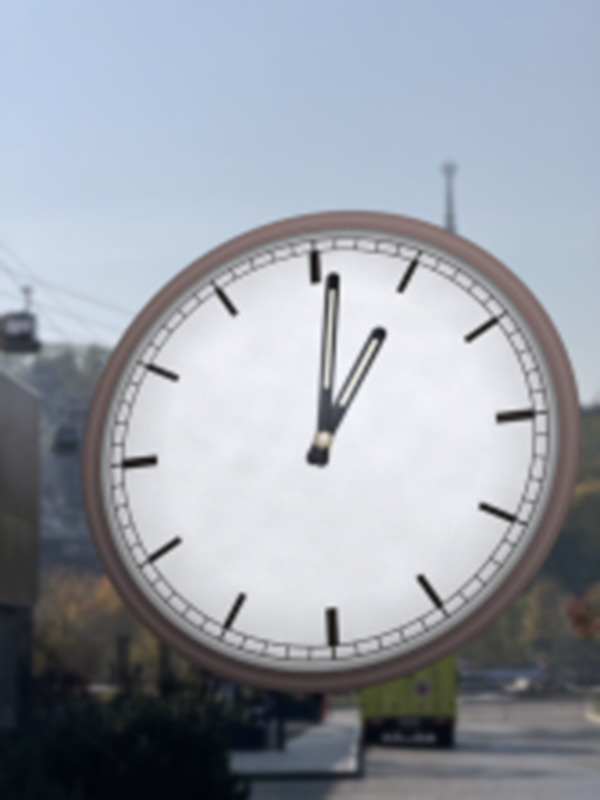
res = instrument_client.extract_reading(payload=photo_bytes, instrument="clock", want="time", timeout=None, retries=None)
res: 1:01
